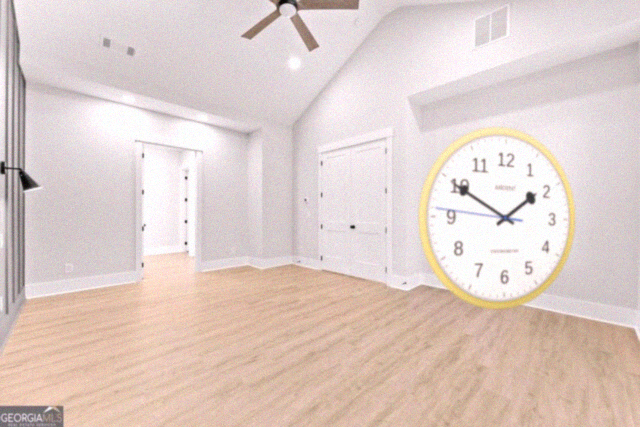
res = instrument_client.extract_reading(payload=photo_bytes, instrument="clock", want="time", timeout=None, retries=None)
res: 1:49:46
